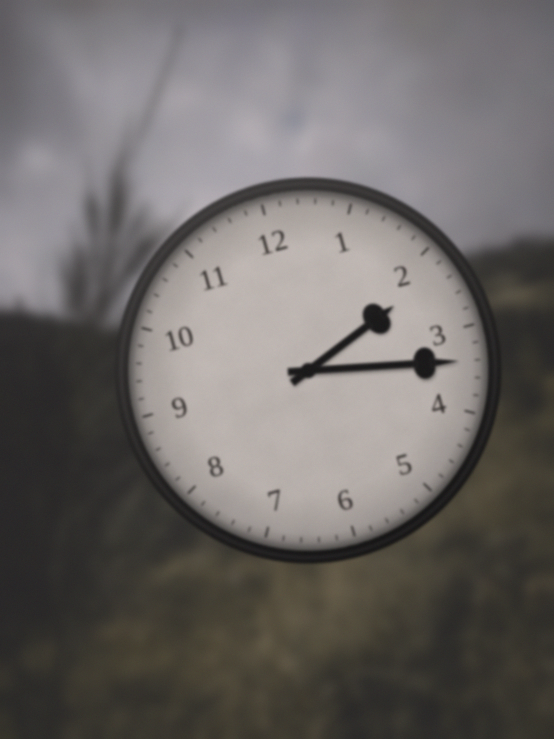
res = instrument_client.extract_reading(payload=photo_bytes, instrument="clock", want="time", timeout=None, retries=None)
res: 2:17
